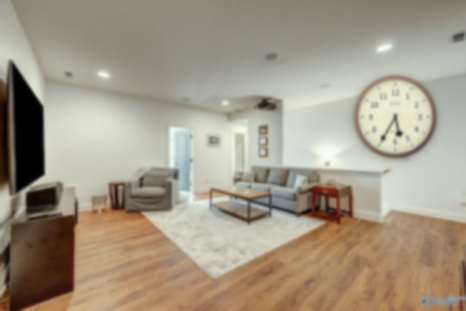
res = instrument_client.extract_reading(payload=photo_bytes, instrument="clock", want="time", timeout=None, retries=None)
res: 5:35
